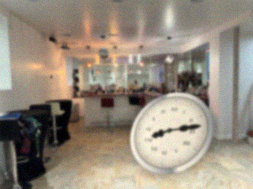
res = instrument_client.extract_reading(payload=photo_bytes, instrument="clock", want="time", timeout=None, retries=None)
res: 8:13
